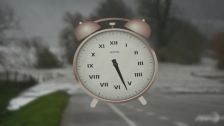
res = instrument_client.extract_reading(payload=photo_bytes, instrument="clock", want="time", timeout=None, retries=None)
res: 5:27
